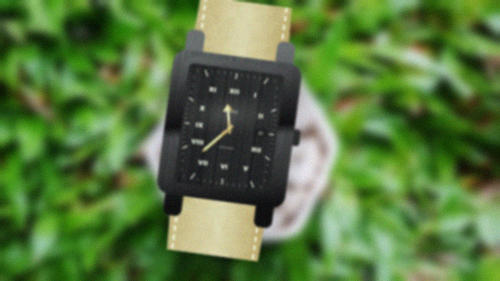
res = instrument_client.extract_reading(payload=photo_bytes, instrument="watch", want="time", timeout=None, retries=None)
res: 11:37
